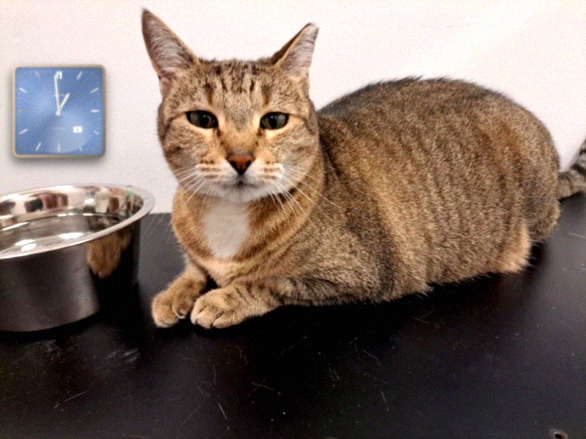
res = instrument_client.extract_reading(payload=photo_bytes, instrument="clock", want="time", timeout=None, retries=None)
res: 12:59
